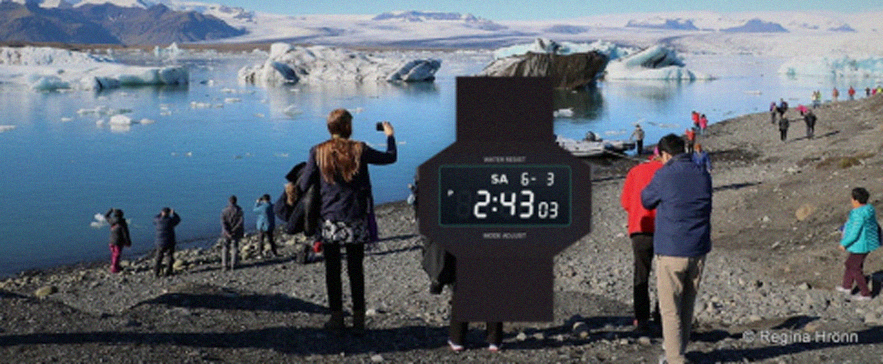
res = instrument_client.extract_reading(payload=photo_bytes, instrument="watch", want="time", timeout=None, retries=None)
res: 2:43:03
